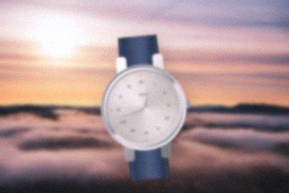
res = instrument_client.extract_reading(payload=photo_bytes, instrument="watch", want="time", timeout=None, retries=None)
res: 12:42
